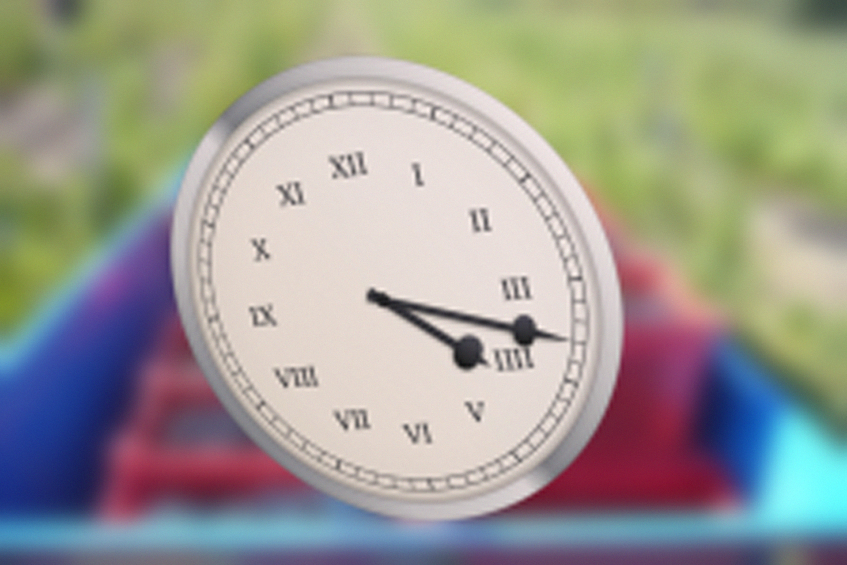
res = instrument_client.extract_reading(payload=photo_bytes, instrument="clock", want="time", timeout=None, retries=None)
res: 4:18
